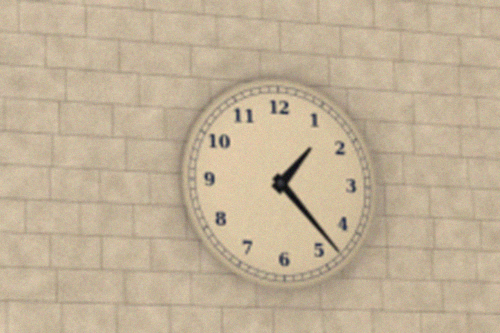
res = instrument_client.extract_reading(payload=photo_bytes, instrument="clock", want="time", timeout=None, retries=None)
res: 1:23
